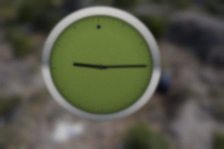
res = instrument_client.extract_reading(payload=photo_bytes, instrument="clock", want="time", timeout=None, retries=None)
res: 9:15
